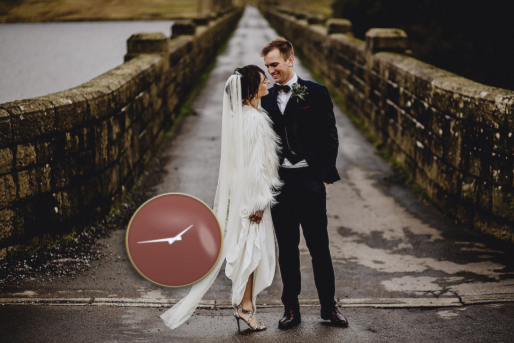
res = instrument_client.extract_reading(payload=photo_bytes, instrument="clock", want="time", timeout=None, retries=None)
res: 1:44
